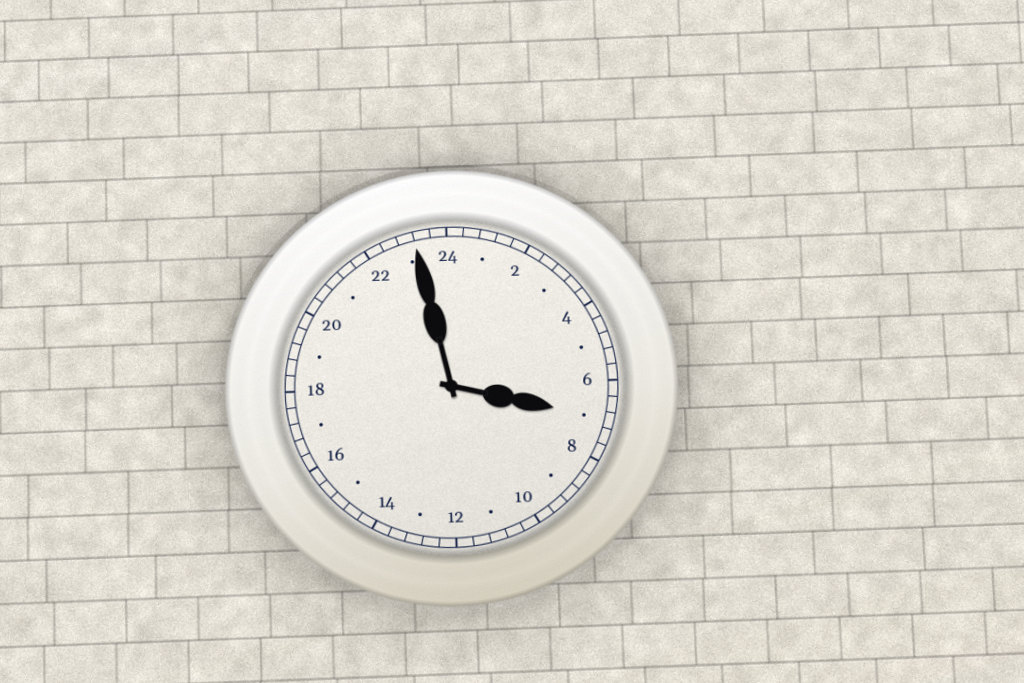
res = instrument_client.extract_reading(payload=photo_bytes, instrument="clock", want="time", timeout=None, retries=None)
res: 6:58
